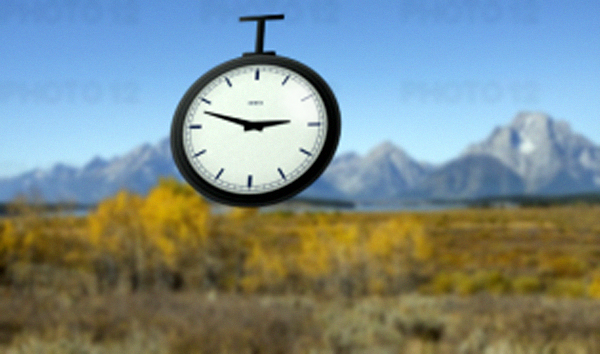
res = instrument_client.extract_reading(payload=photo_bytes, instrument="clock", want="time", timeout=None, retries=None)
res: 2:48
